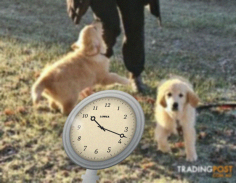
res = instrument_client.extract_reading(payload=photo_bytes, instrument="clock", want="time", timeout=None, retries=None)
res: 10:18
